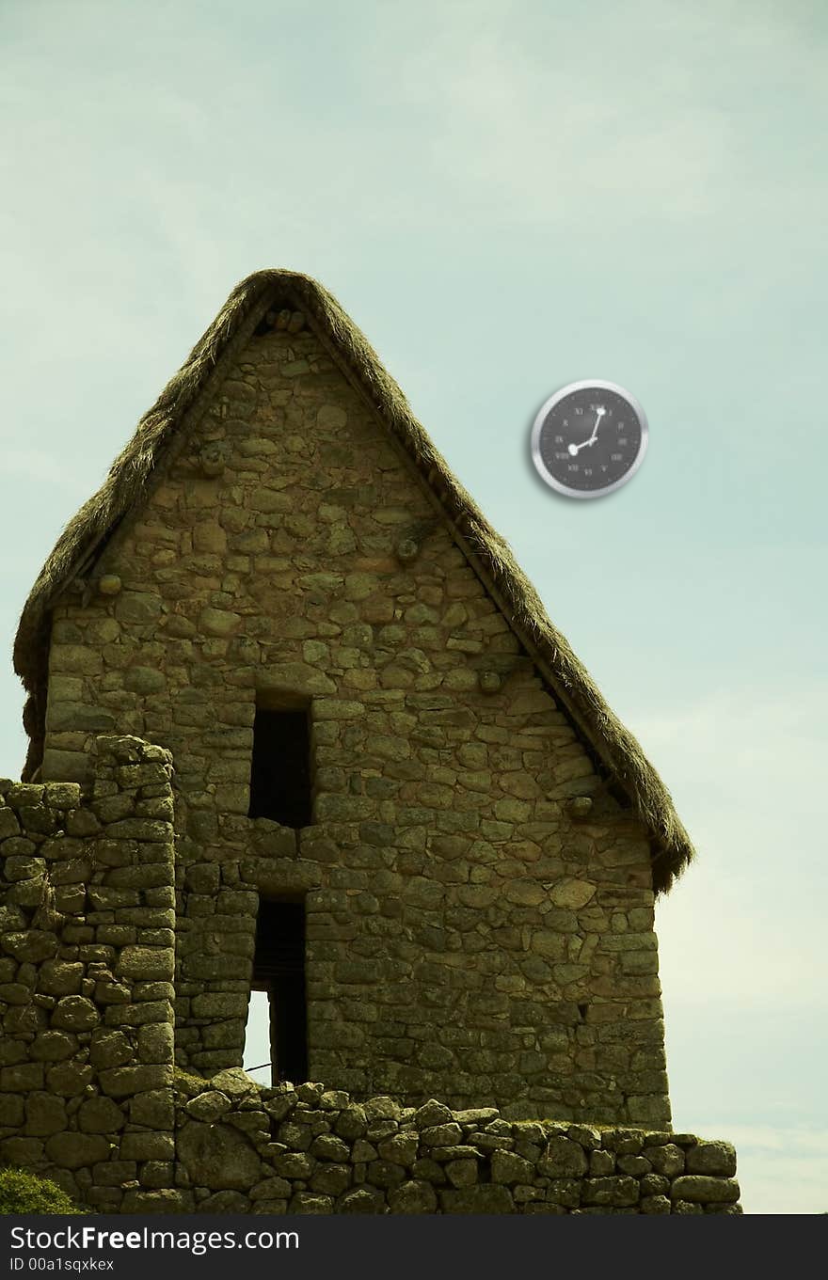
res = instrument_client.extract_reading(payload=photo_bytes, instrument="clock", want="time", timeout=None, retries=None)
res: 8:02
